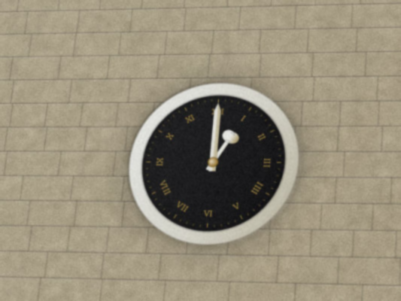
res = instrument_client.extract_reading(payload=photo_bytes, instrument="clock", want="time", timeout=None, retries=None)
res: 1:00
